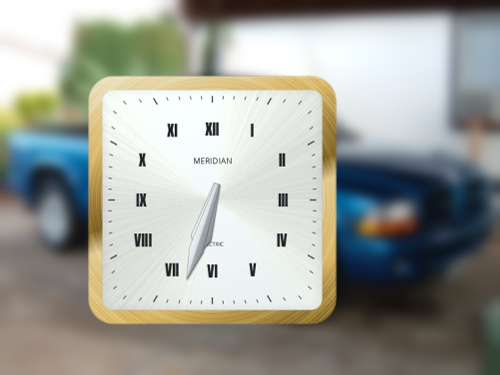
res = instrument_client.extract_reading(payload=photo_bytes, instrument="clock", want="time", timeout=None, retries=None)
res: 6:33
